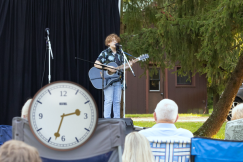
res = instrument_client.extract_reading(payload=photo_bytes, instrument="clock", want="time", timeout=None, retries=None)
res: 2:33
